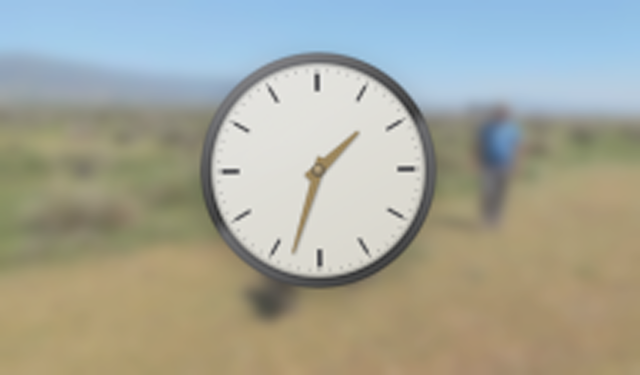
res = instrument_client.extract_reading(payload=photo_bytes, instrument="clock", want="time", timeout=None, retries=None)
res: 1:33
